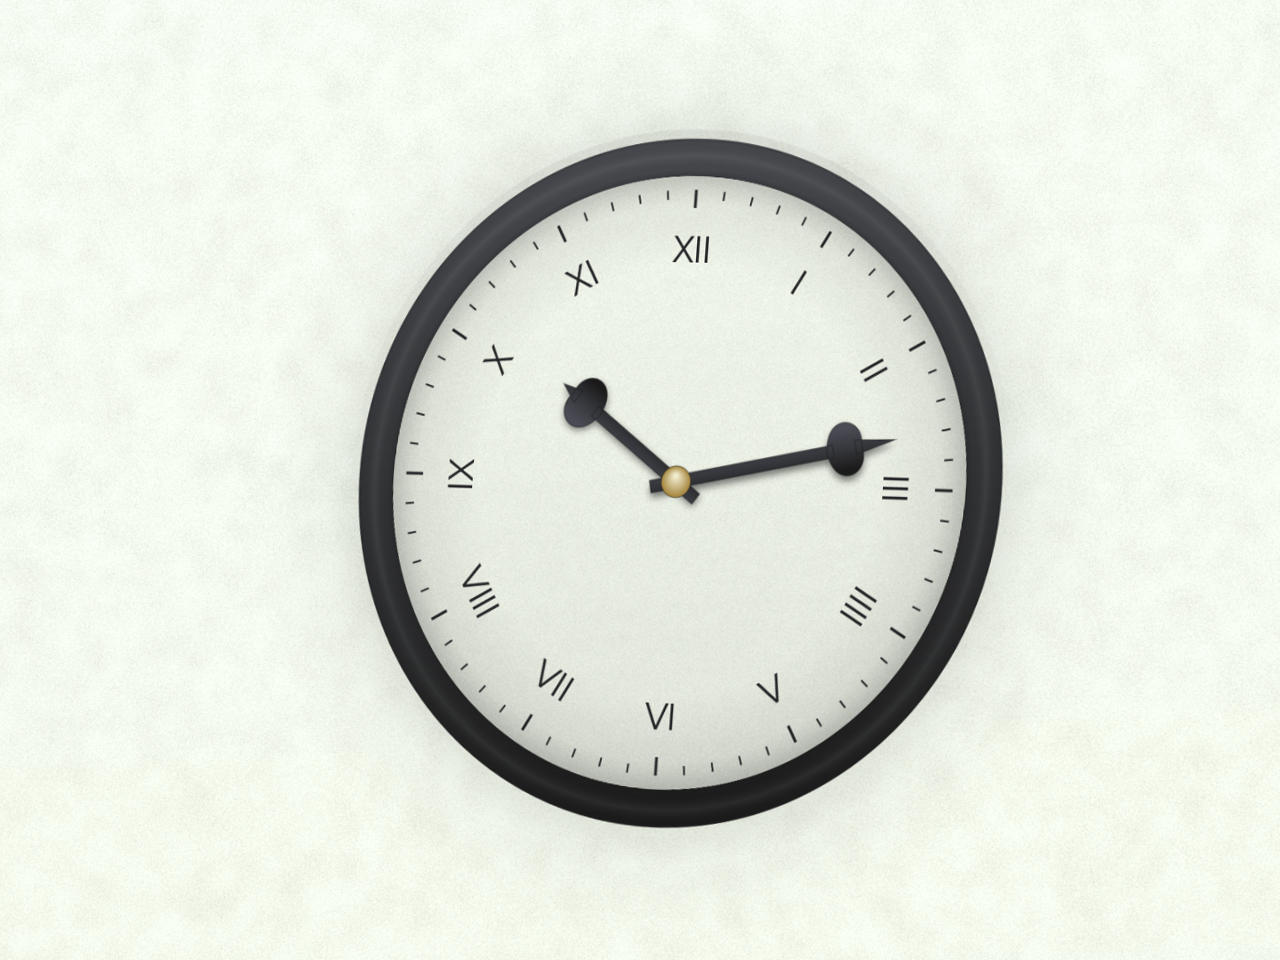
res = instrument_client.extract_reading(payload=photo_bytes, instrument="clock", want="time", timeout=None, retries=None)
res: 10:13
